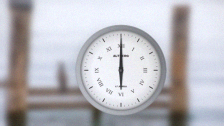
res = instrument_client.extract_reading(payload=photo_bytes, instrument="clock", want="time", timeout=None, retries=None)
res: 6:00
